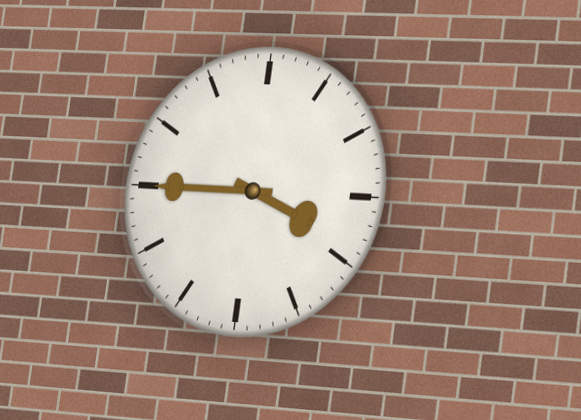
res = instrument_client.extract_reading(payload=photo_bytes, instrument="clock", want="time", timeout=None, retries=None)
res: 3:45
